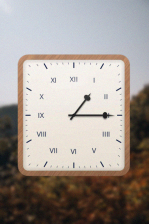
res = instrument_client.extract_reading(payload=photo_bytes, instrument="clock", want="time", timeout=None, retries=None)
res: 1:15
